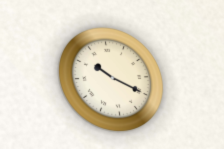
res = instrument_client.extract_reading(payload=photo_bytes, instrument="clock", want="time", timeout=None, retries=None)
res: 10:20
